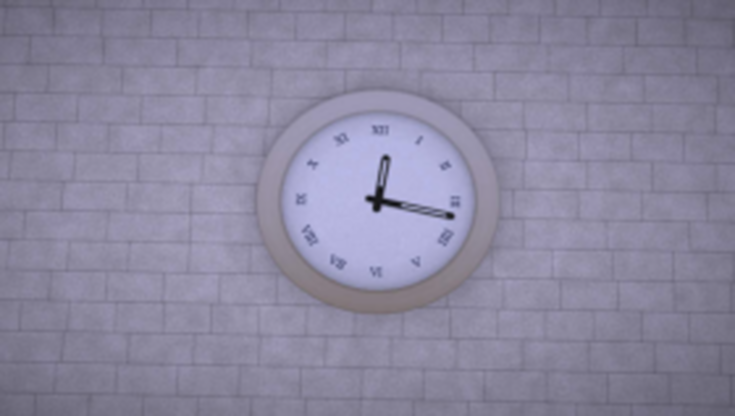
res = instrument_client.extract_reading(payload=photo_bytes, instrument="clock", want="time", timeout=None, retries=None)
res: 12:17
